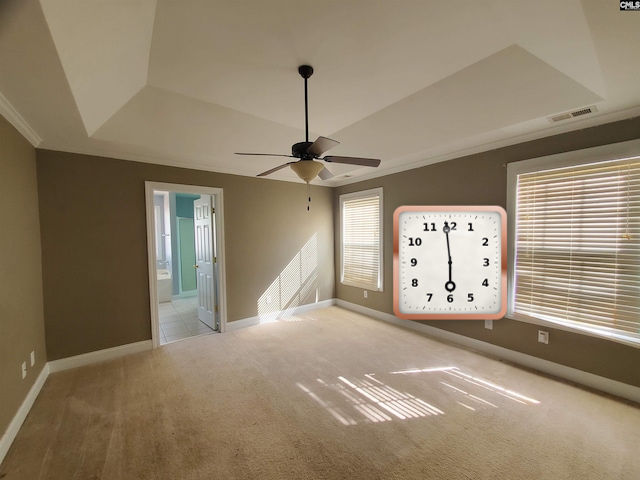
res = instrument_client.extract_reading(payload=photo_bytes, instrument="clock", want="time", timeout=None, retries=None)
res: 5:59
